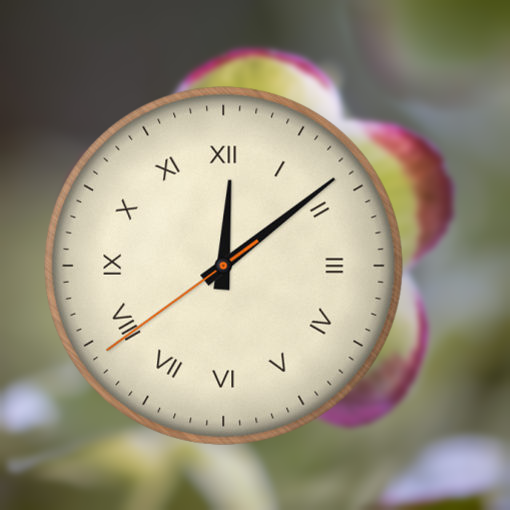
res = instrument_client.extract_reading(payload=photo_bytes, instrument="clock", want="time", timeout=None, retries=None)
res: 12:08:39
